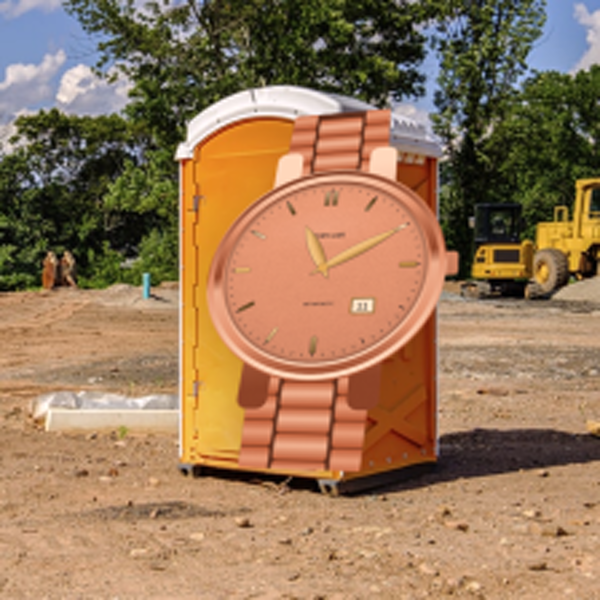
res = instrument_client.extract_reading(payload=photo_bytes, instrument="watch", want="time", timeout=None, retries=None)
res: 11:10
